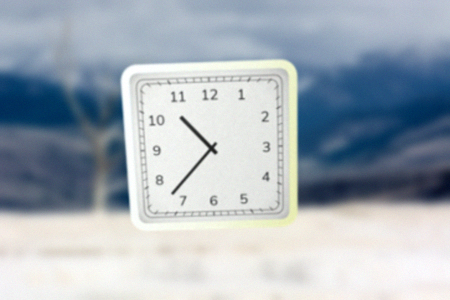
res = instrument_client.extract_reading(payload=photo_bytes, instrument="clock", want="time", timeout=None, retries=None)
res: 10:37
